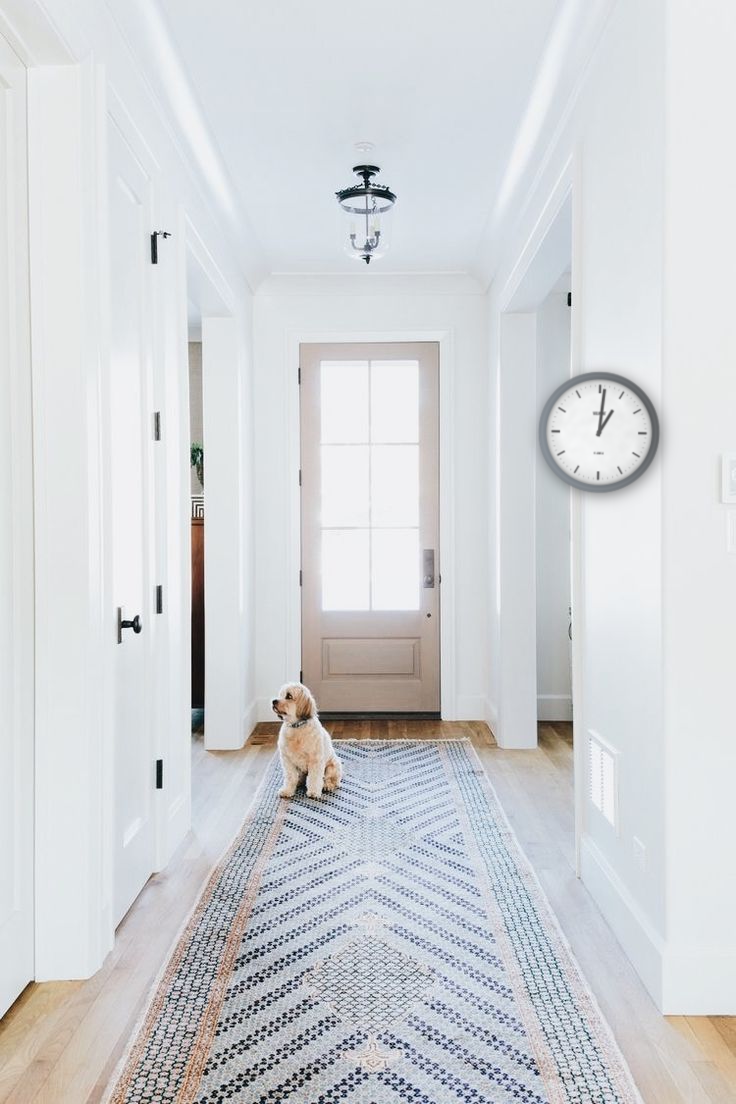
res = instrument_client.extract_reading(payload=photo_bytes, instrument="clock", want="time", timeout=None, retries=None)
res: 1:01
